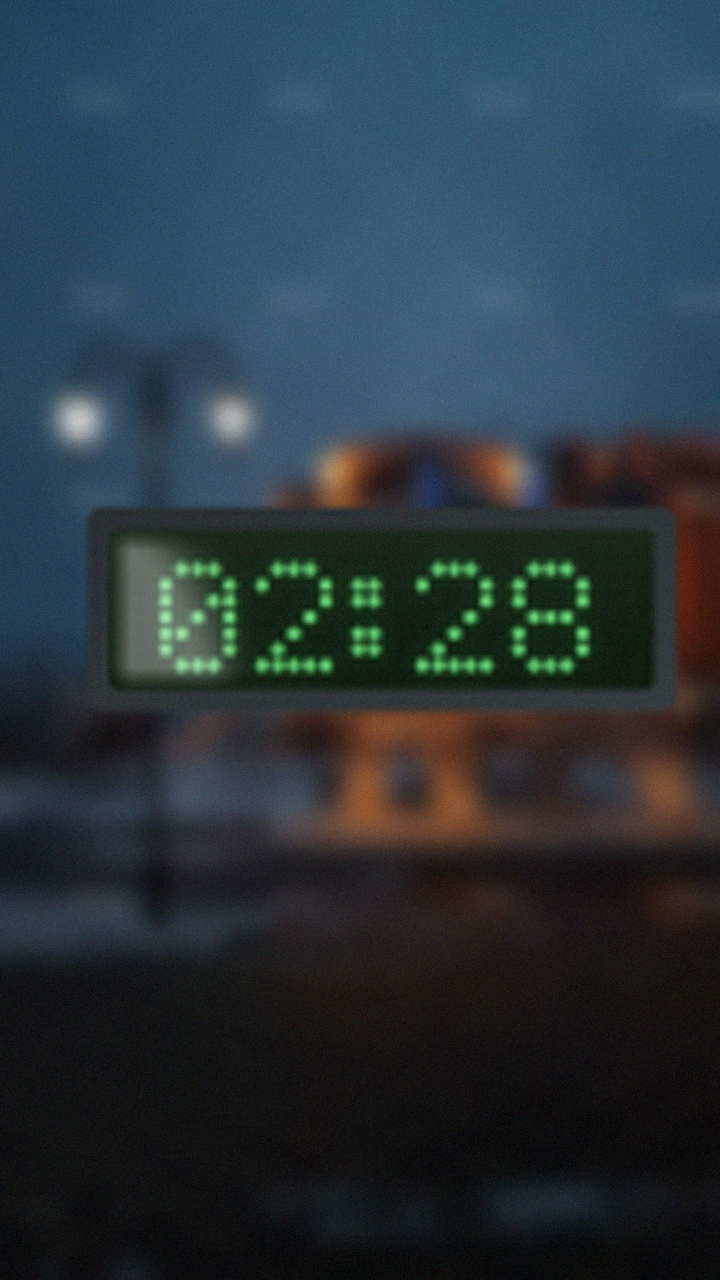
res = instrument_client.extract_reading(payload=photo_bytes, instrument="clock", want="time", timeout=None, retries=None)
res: 2:28
